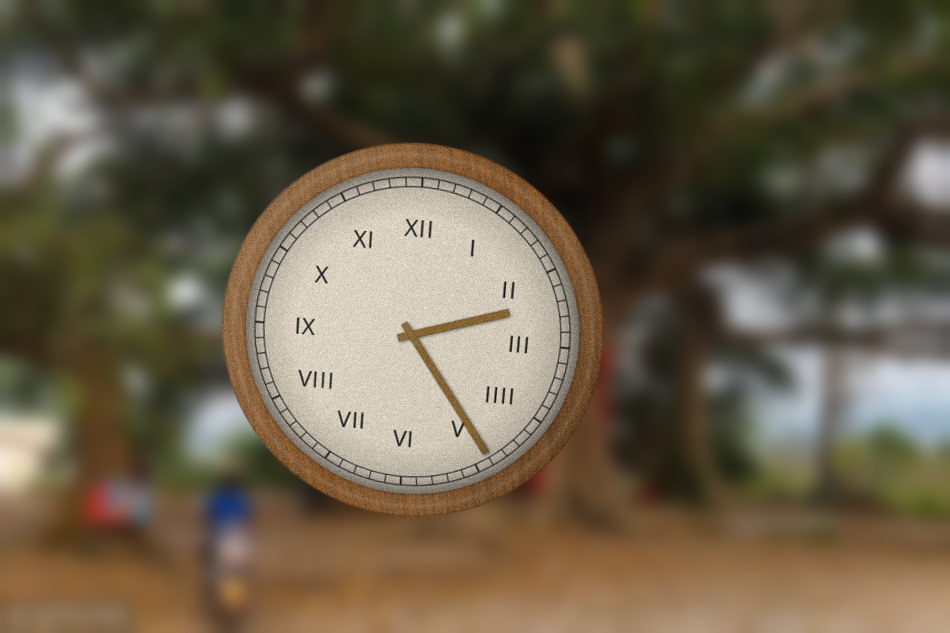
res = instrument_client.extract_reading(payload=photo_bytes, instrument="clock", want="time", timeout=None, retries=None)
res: 2:24
